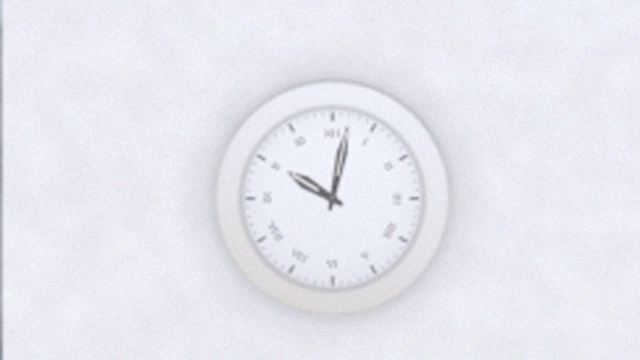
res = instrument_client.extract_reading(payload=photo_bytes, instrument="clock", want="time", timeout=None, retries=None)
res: 10:02
